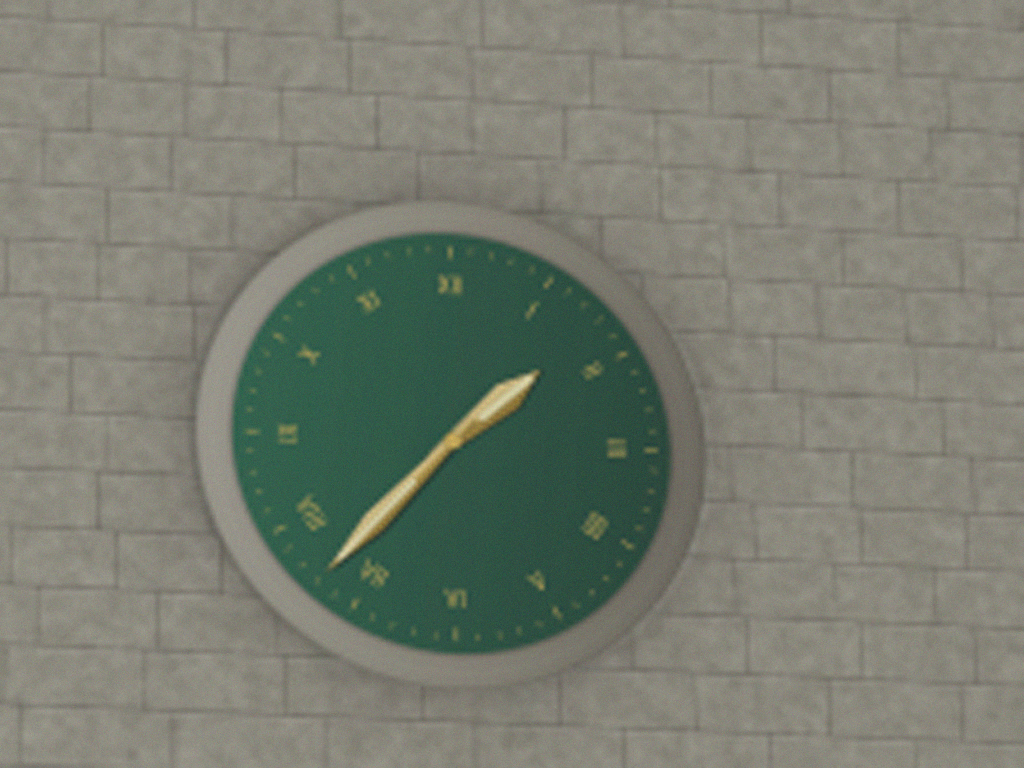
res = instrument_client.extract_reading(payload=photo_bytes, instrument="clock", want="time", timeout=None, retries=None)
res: 1:37
